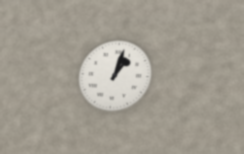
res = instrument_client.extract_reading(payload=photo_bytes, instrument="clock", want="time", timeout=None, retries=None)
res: 1:02
